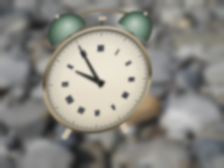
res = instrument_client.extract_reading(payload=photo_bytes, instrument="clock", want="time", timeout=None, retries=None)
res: 9:55
